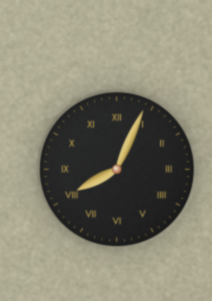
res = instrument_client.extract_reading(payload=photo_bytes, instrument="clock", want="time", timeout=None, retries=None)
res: 8:04
